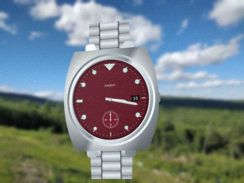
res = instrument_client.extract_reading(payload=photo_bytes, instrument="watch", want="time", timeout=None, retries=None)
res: 3:17
